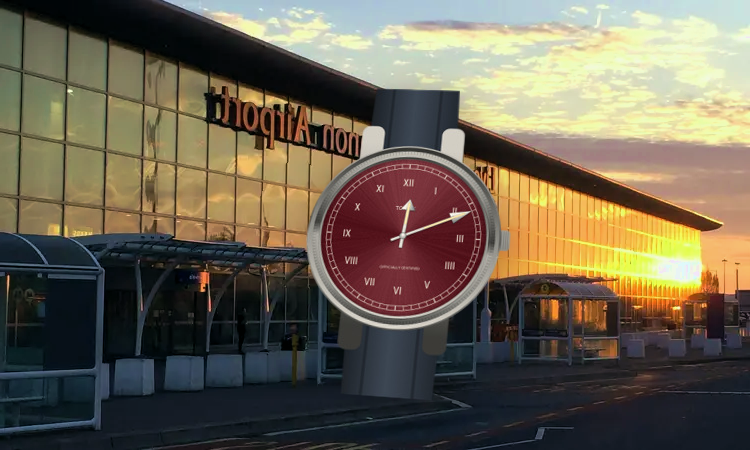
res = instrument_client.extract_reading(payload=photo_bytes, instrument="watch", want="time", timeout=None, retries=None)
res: 12:11
